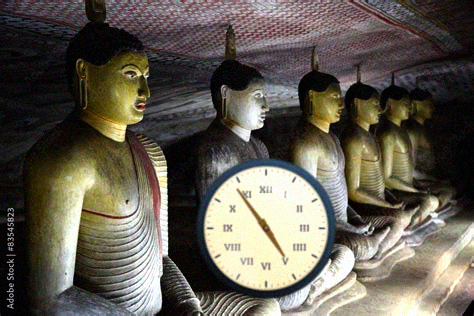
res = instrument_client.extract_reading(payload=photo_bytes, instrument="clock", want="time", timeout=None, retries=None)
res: 4:54
